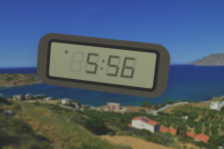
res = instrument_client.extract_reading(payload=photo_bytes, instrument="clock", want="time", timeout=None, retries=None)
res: 5:56
